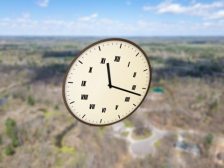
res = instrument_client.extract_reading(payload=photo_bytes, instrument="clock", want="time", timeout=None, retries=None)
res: 11:17
